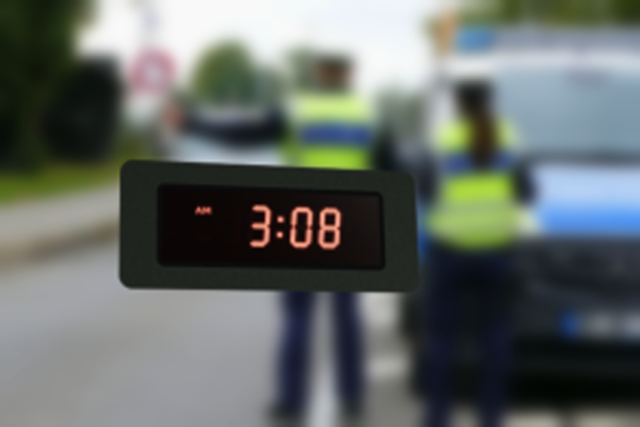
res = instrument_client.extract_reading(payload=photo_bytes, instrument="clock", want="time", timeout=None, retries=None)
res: 3:08
